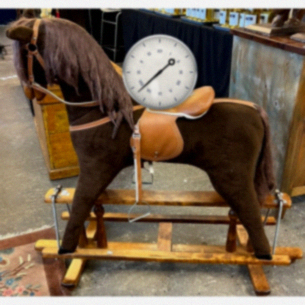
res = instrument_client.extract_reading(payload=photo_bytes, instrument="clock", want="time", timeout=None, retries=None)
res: 1:38
